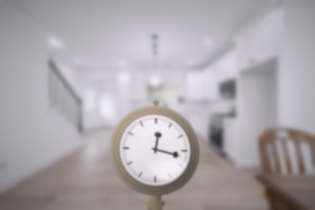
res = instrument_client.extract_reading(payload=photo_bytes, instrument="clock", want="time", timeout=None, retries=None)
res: 12:17
